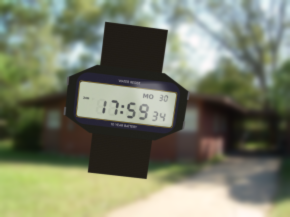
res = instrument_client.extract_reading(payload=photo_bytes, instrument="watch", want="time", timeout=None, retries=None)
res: 17:59:34
